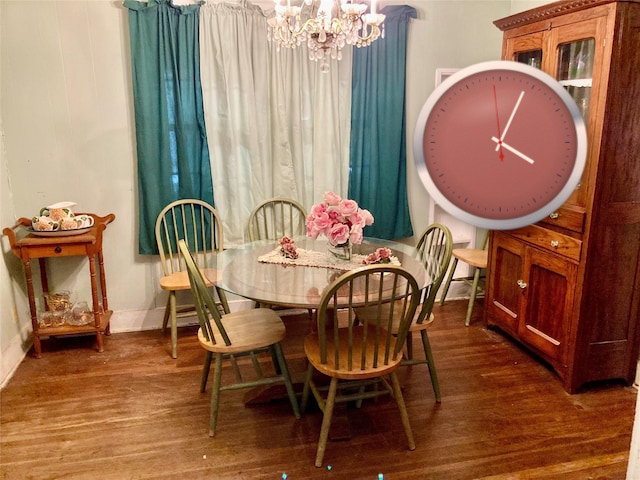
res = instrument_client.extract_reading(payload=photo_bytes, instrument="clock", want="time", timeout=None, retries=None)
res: 4:03:59
